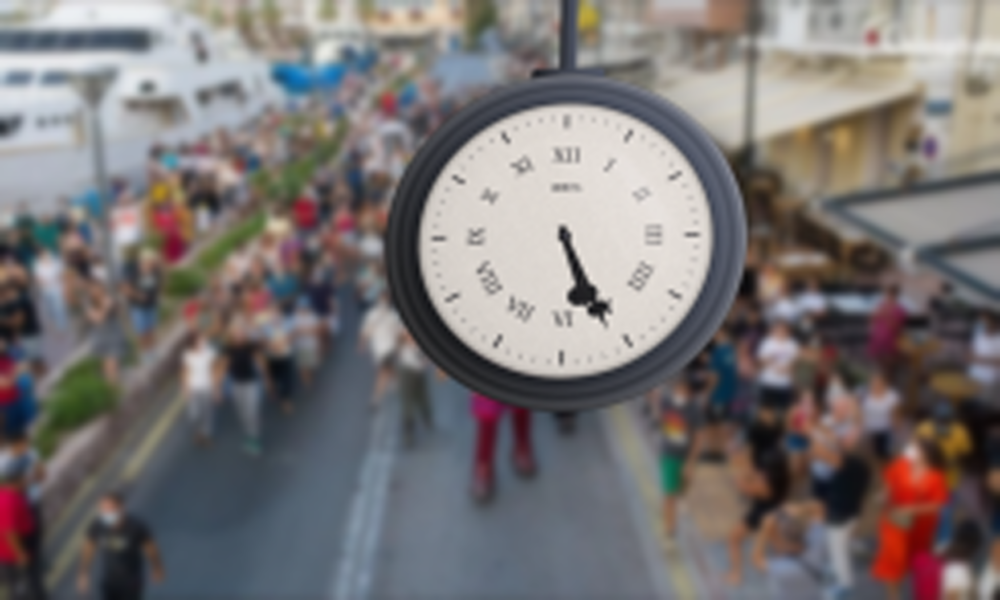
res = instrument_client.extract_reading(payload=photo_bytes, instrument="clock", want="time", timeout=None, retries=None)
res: 5:26
